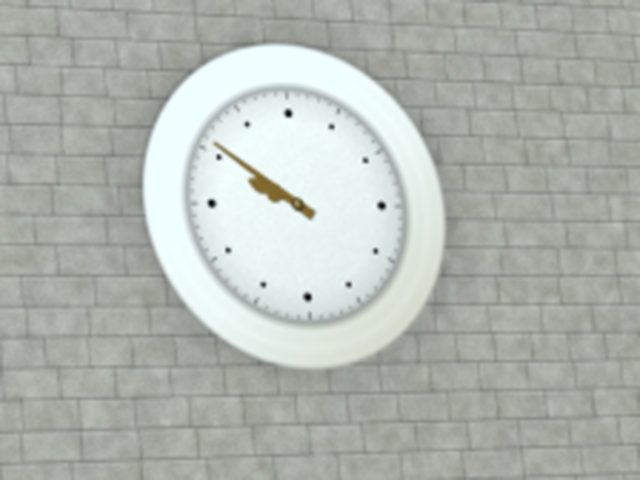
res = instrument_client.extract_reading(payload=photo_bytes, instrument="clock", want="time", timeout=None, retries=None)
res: 9:51
